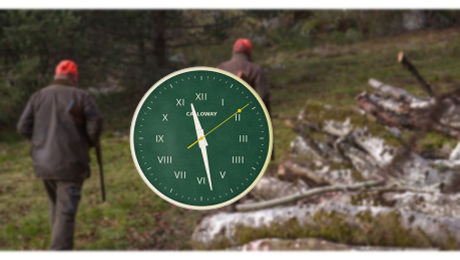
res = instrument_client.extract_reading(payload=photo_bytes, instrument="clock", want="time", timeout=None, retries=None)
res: 11:28:09
